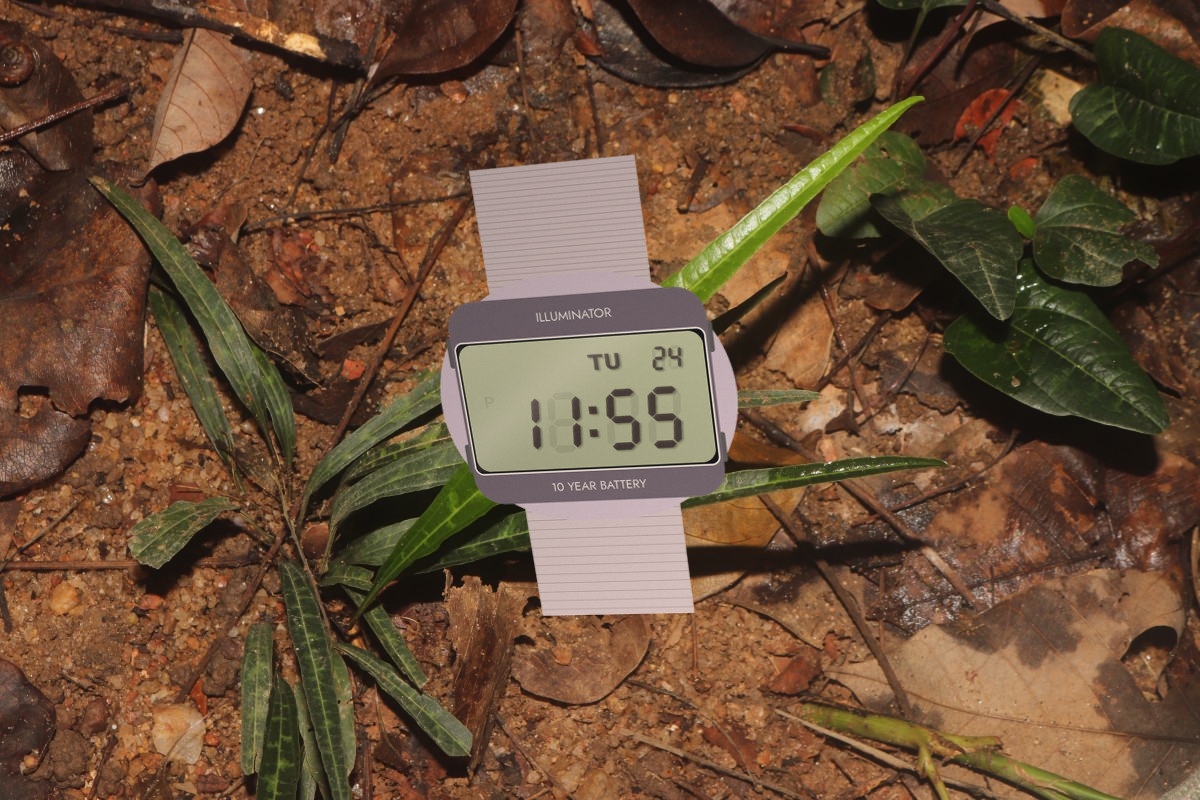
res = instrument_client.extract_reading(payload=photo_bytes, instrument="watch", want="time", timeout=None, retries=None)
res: 11:55
